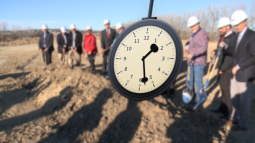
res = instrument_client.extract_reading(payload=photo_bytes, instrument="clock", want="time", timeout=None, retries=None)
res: 1:28
